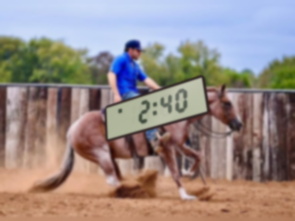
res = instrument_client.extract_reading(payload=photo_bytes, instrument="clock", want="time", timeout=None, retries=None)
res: 2:40
